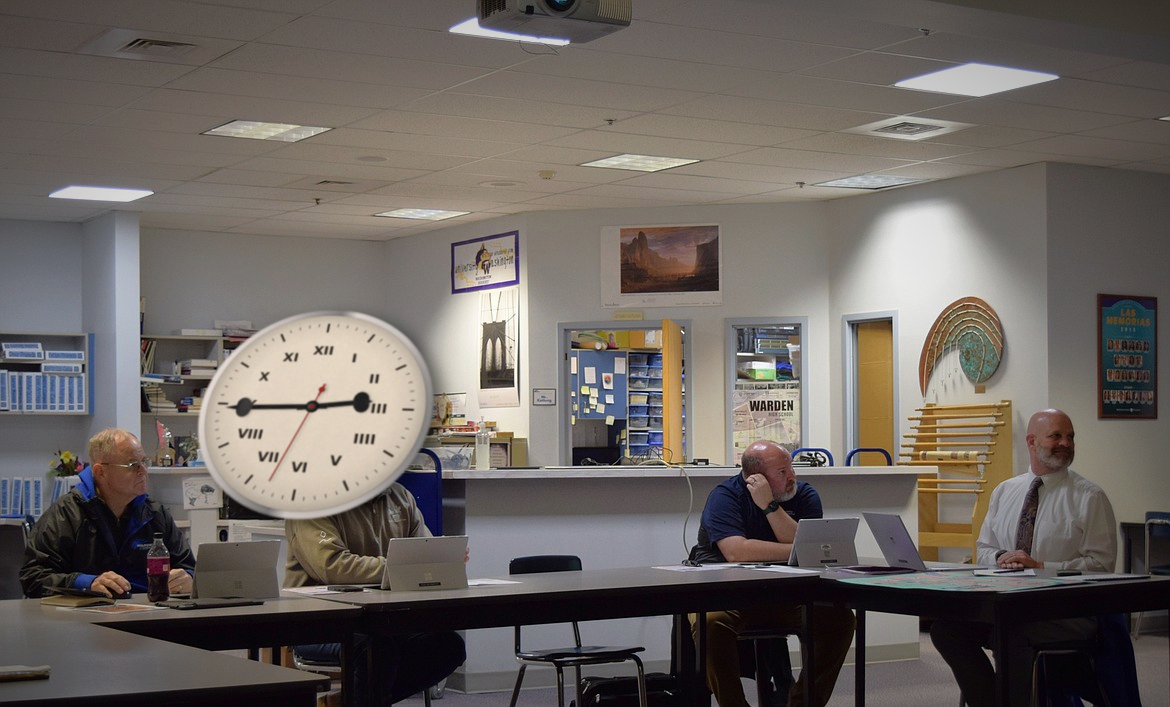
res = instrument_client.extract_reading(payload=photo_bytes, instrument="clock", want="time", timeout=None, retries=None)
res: 2:44:33
